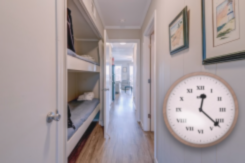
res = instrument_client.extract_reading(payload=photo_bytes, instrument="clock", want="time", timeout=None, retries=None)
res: 12:22
